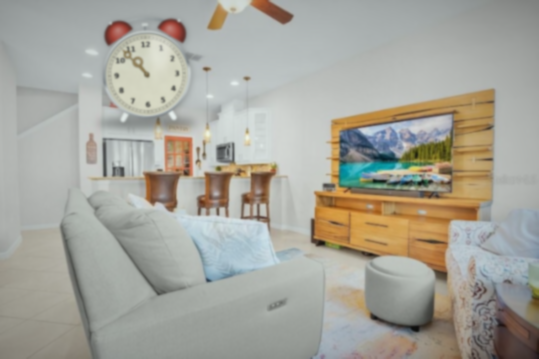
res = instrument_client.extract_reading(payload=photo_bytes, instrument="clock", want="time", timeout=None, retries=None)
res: 10:53
